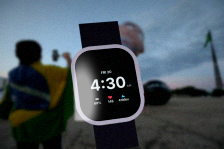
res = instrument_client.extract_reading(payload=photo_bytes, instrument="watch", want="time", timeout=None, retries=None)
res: 4:30
